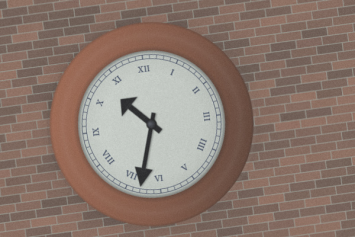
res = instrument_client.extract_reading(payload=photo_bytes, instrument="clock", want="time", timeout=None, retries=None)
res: 10:33
